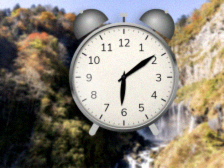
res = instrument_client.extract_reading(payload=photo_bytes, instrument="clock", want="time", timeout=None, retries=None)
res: 6:09
